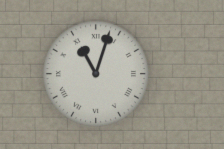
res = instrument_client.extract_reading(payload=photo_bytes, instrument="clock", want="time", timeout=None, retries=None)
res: 11:03
